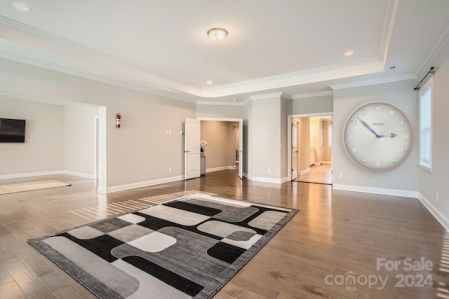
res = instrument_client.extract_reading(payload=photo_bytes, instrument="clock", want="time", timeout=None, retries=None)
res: 2:52
